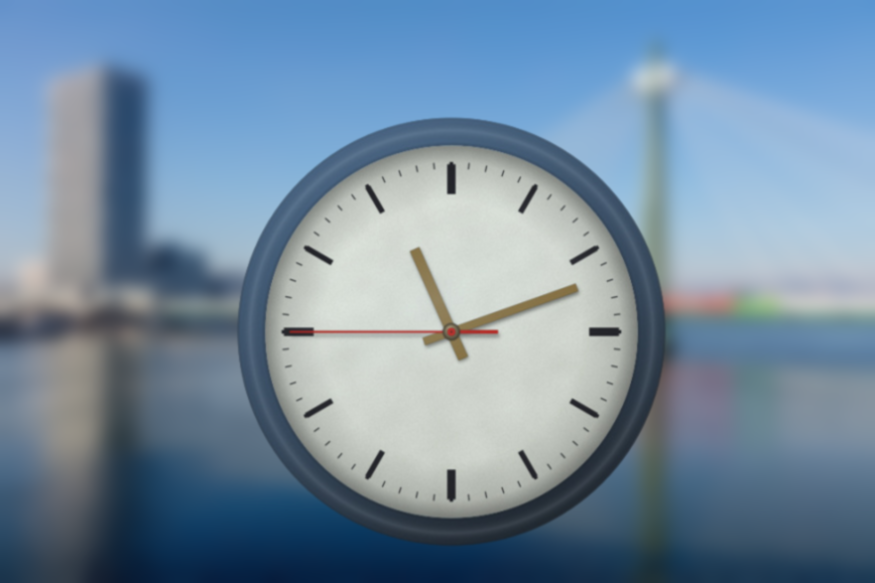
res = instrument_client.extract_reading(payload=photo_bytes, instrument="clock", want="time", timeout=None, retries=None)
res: 11:11:45
